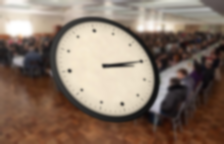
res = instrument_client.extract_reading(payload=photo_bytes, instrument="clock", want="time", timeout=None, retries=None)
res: 3:15
